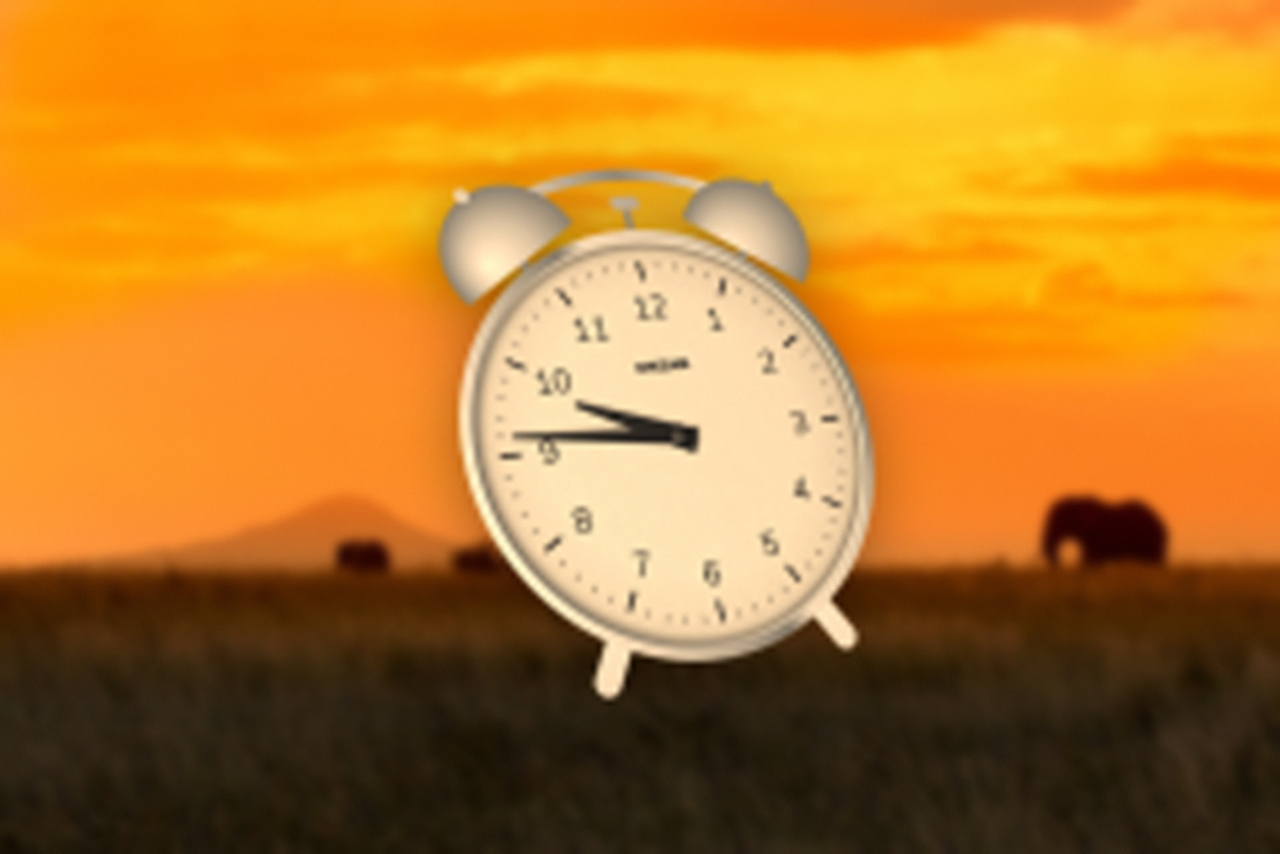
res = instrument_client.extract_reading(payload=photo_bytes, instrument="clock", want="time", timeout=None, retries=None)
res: 9:46
